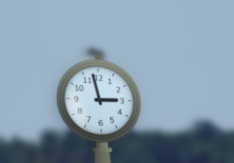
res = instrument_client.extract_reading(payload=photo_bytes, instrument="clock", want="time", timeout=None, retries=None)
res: 2:58
